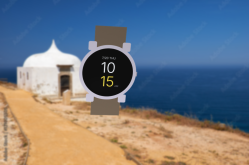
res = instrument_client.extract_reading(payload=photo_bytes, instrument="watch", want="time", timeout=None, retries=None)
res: 10:15
